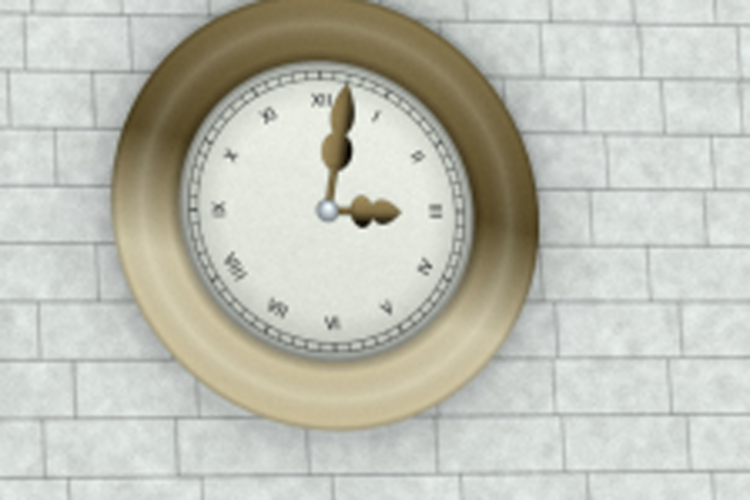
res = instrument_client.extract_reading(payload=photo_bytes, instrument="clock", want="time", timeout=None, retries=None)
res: 3:02
